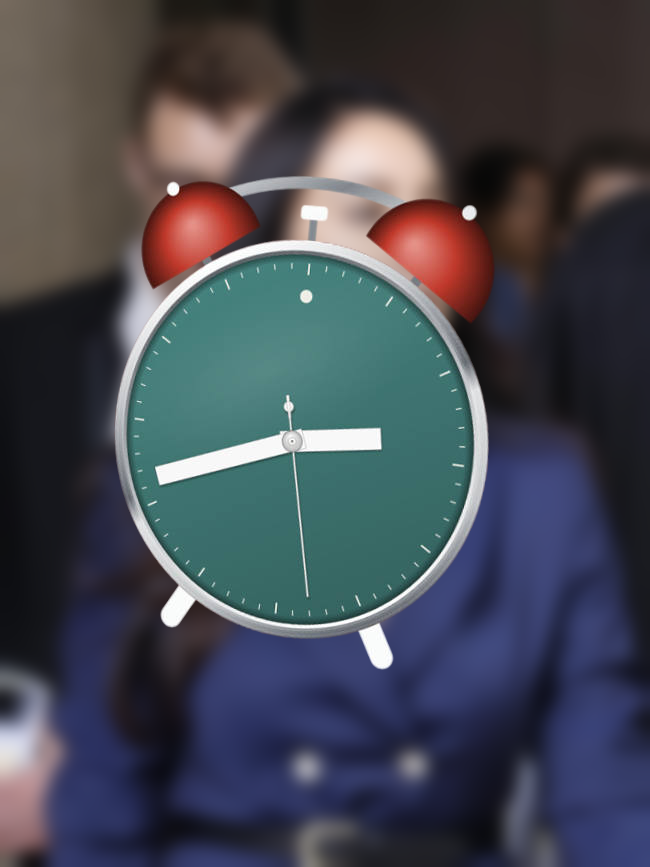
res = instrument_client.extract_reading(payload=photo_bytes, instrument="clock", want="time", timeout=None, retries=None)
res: 2:41:28
